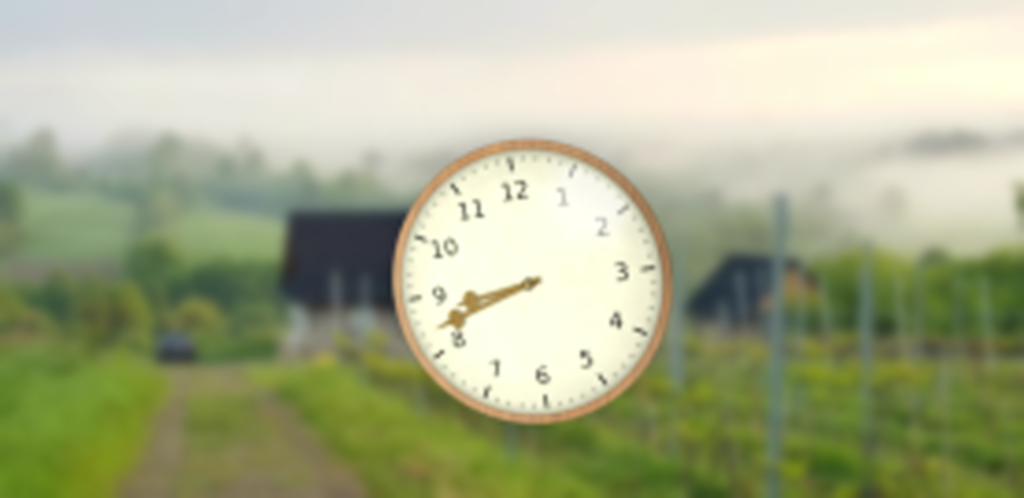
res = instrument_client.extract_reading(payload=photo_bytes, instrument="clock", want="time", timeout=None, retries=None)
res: 8:42
